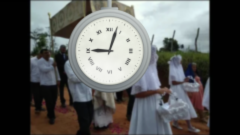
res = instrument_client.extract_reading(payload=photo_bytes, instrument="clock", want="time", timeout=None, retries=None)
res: 9:03
